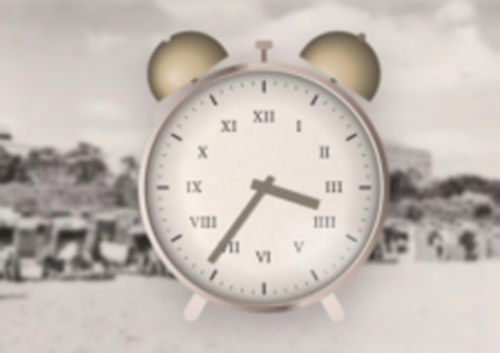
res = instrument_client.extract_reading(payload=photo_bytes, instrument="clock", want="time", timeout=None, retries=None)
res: 3:36
